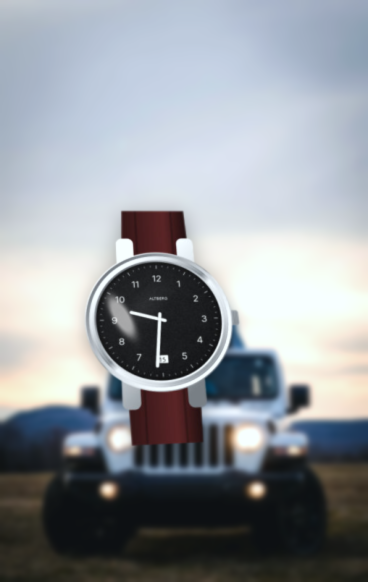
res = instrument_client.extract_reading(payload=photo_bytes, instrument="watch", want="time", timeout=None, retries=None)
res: 9:31
